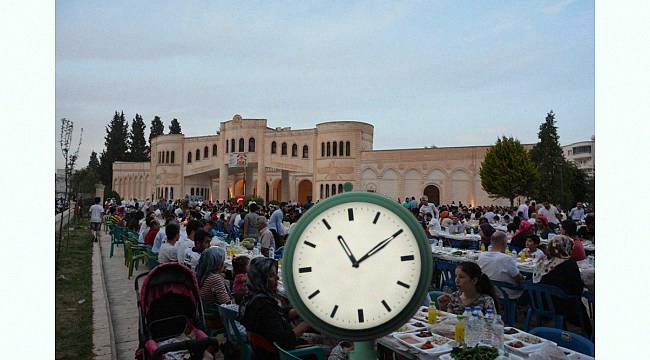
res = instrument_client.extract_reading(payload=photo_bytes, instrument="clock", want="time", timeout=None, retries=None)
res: 11:10
